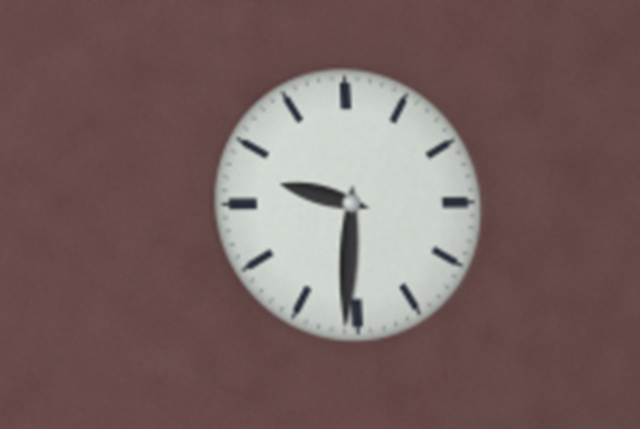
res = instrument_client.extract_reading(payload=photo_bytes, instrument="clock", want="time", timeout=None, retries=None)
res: 9:31
